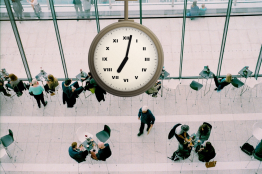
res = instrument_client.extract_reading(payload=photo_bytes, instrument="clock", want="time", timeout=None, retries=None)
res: 7:02
